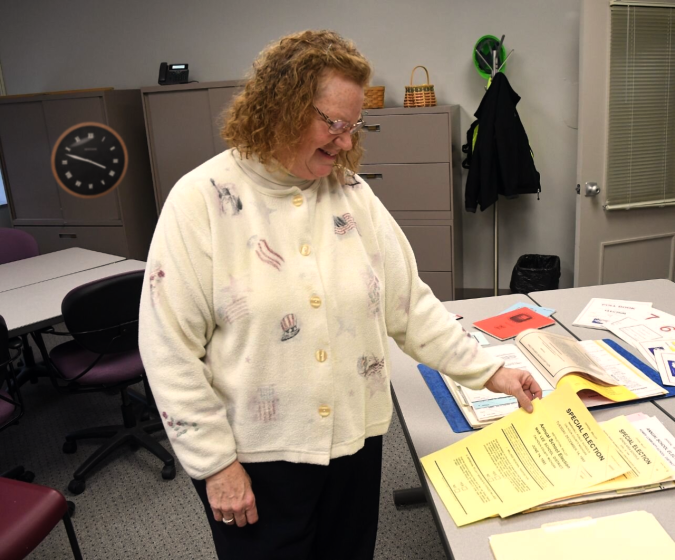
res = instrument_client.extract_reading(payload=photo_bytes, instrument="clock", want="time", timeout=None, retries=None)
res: 3:48
